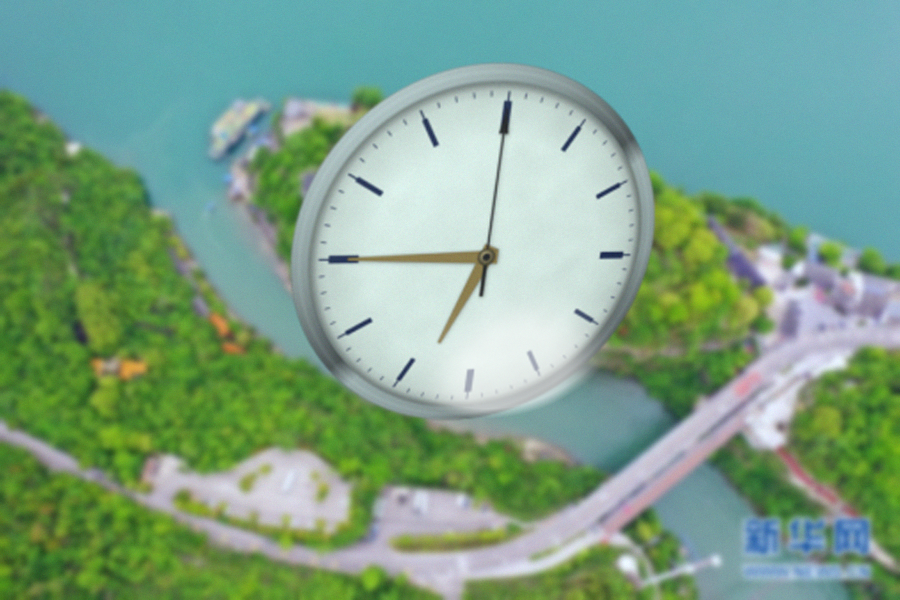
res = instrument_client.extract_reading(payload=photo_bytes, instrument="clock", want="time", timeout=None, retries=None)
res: 6:45:00
